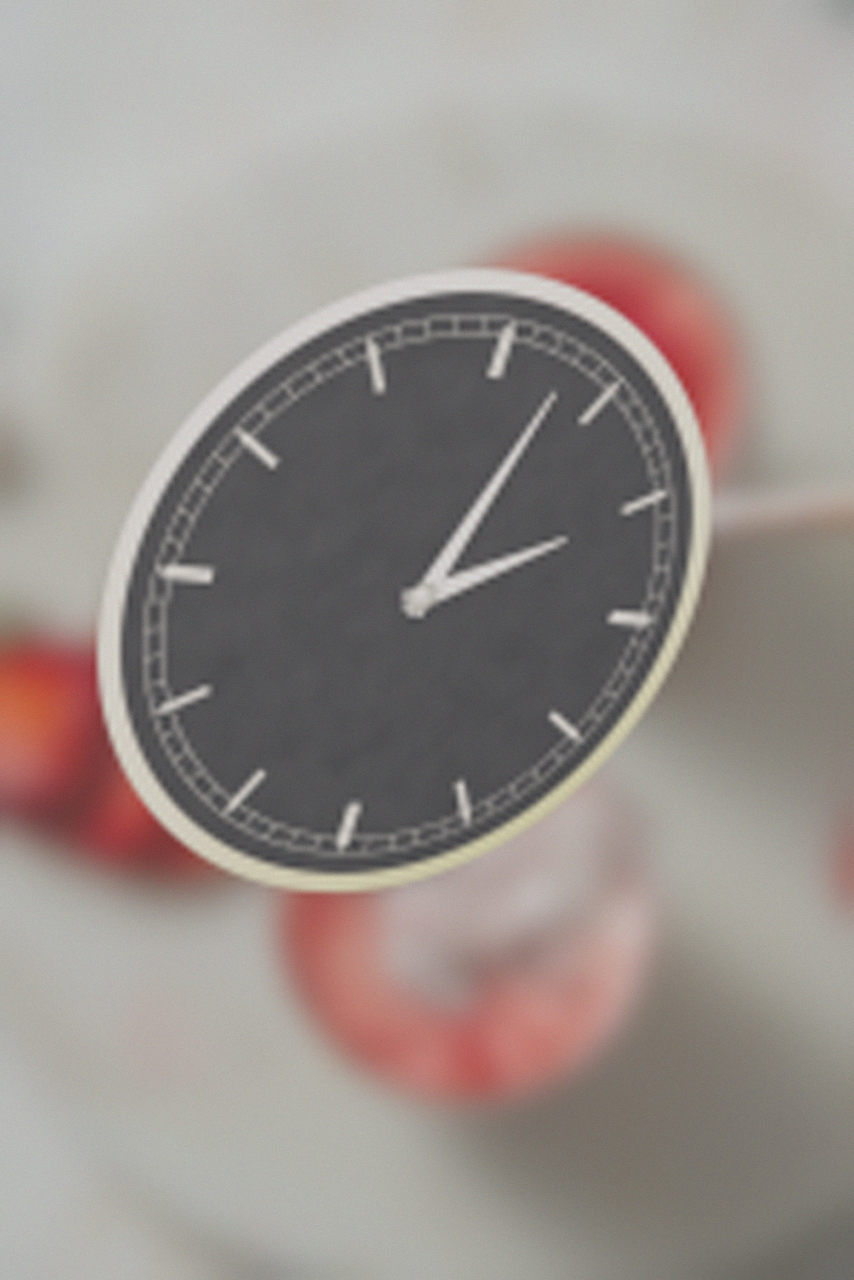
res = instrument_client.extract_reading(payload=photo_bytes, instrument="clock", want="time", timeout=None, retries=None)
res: 2:03
